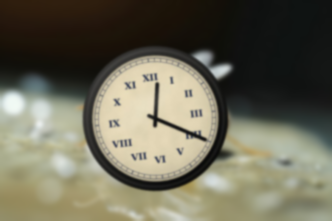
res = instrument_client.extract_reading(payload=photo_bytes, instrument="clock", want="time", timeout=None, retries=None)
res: 12:20
